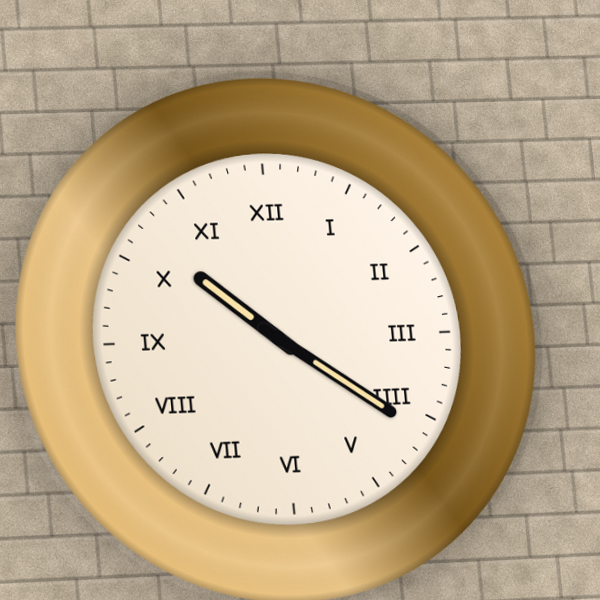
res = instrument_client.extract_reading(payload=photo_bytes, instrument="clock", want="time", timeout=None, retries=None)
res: 10:21
